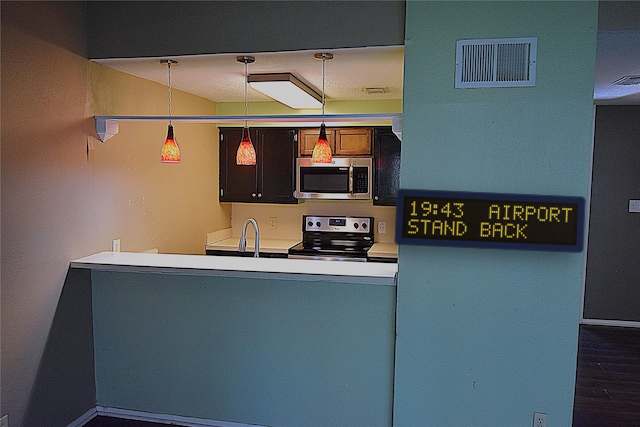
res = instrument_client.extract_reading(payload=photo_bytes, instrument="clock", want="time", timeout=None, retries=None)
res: 19:43
